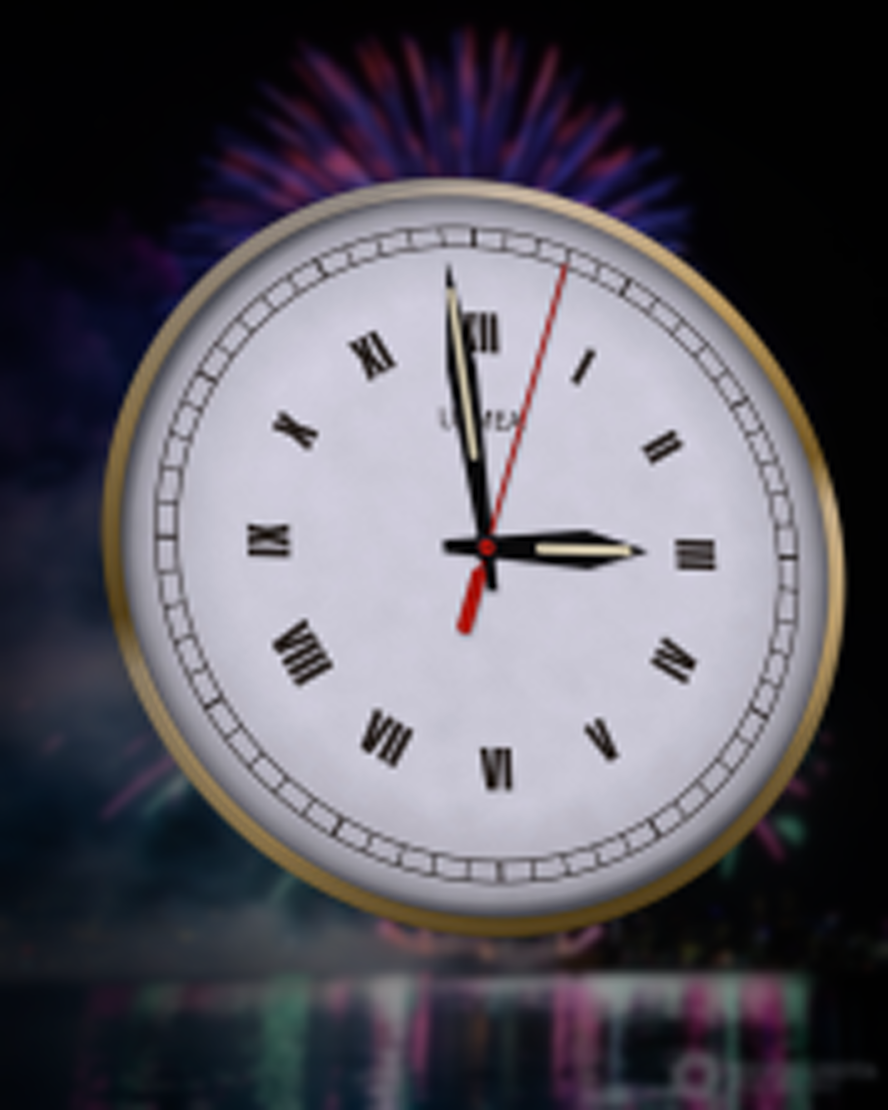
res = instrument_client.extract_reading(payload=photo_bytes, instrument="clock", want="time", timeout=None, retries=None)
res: 2:59:03
